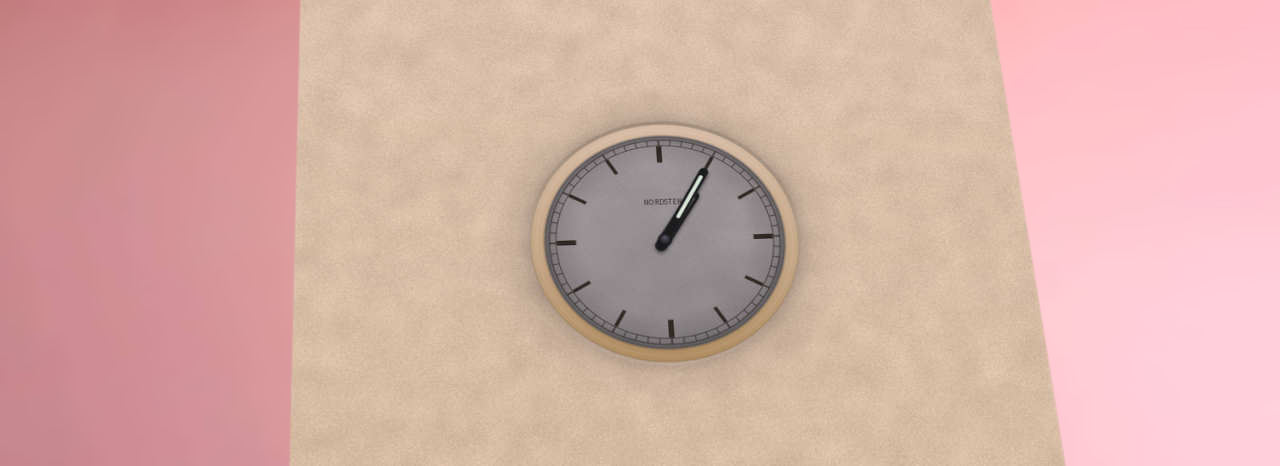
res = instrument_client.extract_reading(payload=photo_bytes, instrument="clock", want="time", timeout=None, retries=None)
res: 1:05
